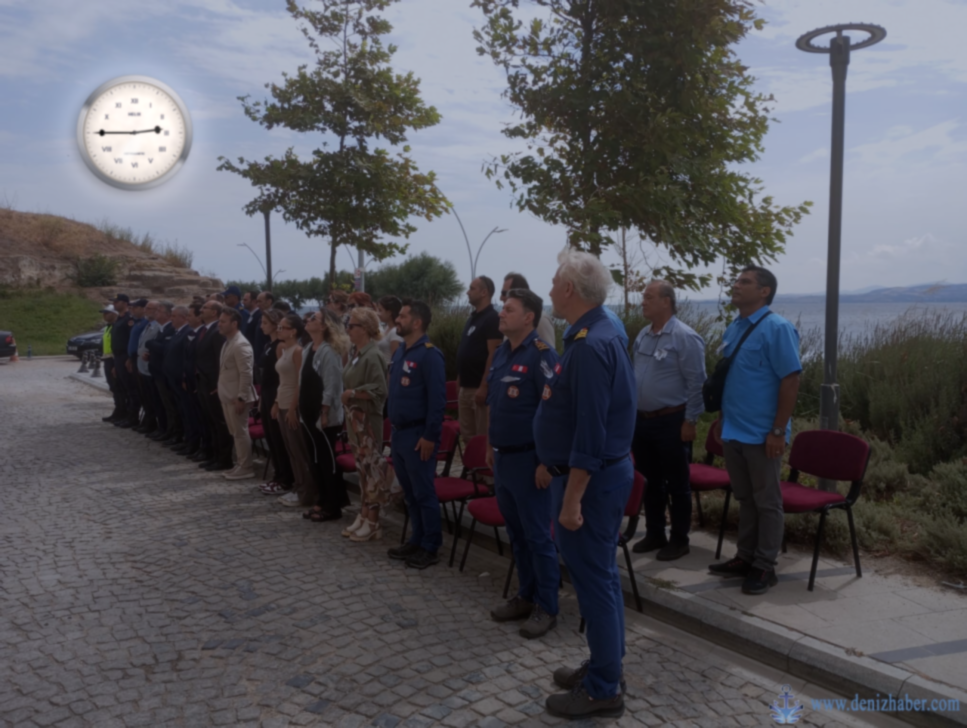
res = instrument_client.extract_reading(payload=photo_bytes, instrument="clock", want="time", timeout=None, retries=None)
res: 2:45
